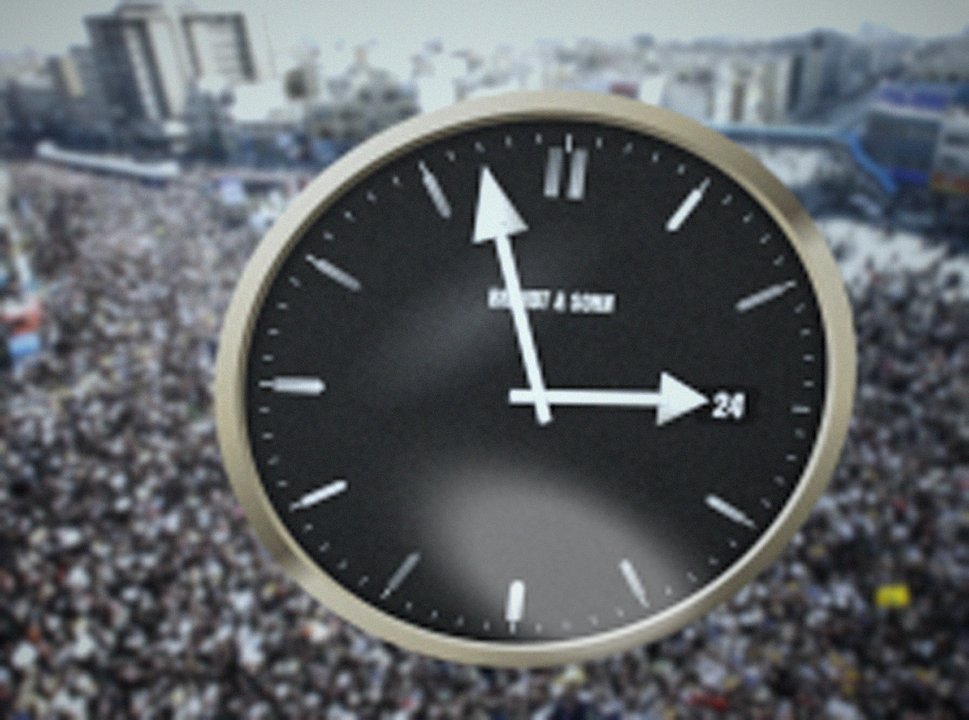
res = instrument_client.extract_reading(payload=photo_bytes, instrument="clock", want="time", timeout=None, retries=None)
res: 2:57
